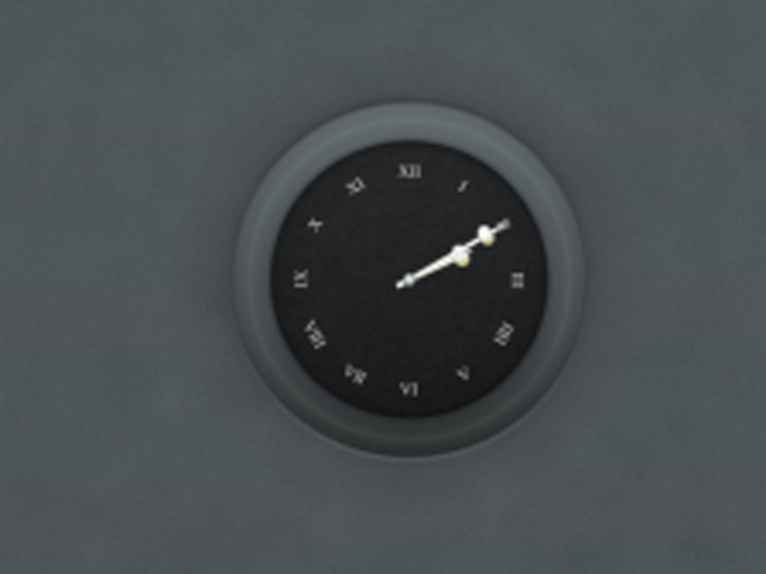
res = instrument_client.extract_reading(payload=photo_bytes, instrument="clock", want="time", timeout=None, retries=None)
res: 2:10
